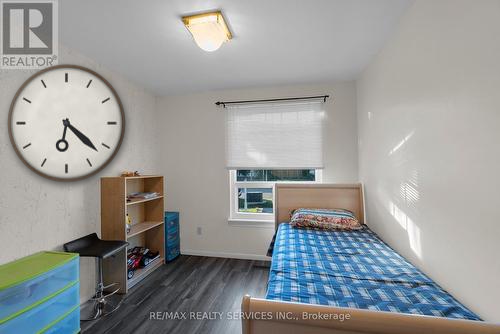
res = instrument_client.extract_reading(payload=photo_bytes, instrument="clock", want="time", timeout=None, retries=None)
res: 6:22
